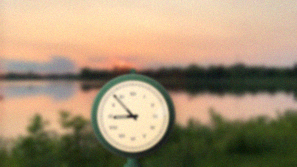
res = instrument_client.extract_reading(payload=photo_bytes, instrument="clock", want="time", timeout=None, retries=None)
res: 8:53
